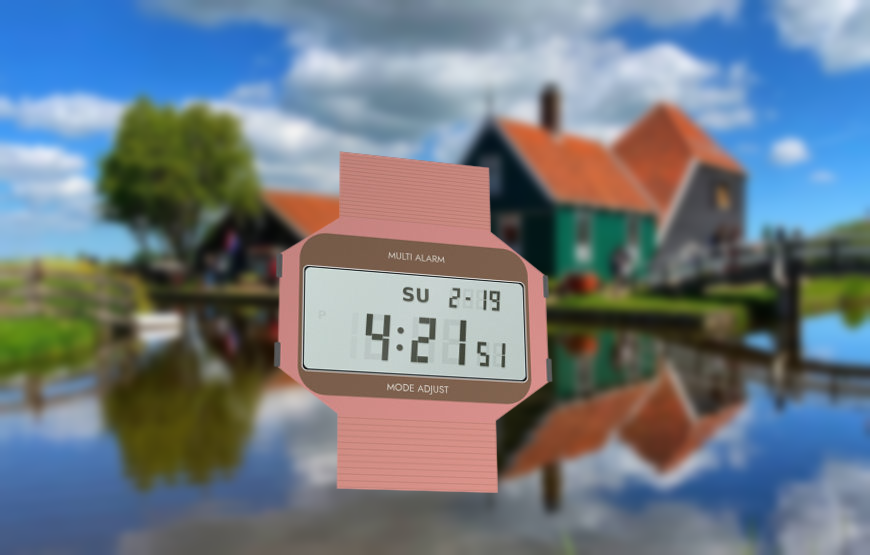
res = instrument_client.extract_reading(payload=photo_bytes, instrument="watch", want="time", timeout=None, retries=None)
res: 4:21:51
